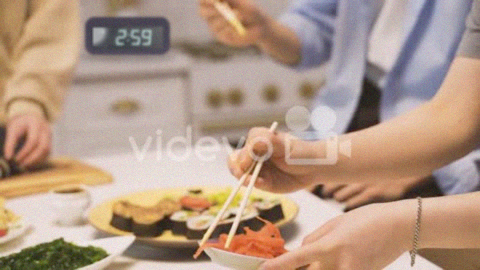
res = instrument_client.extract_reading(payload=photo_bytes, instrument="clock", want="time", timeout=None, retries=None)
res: 2:59
